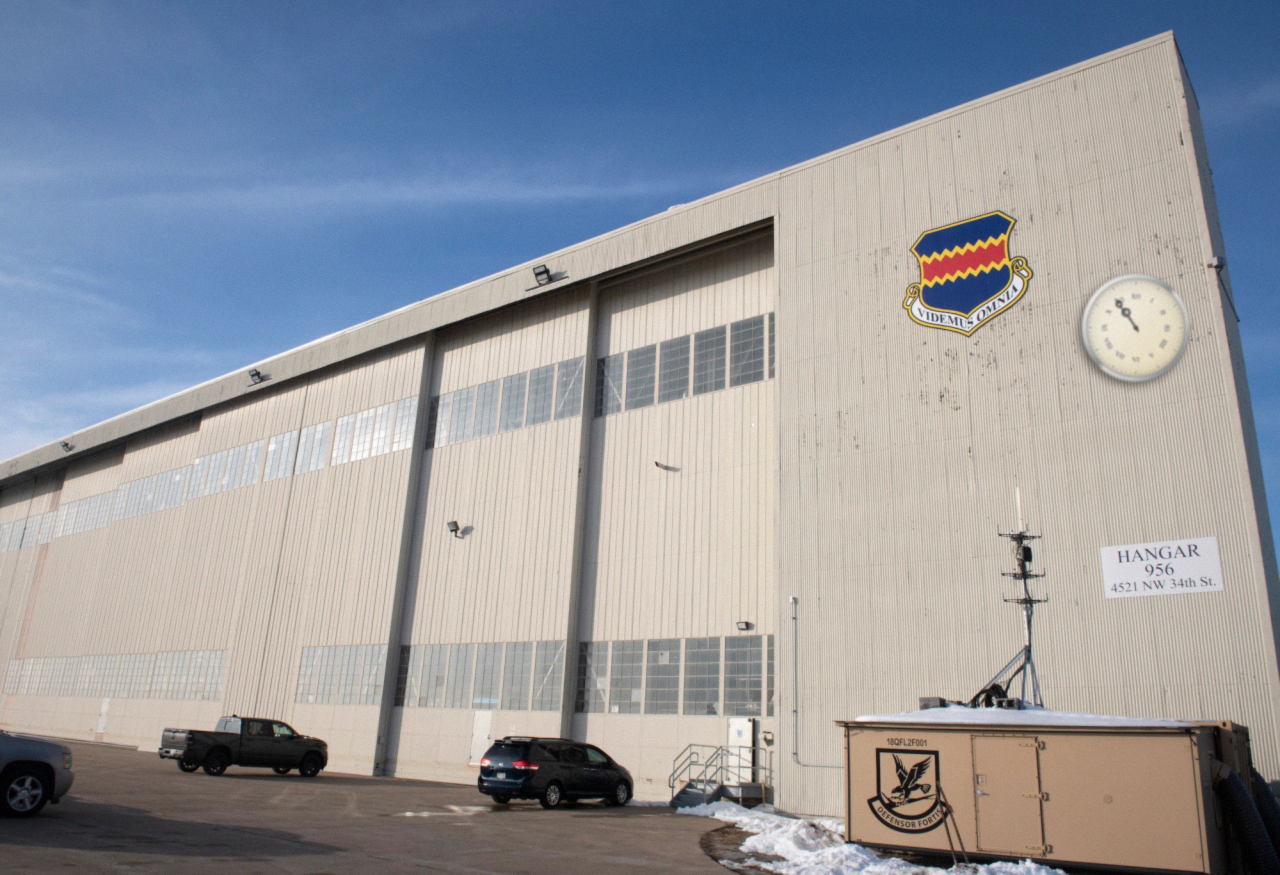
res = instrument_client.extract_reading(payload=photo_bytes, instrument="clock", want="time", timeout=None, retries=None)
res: 10:54
